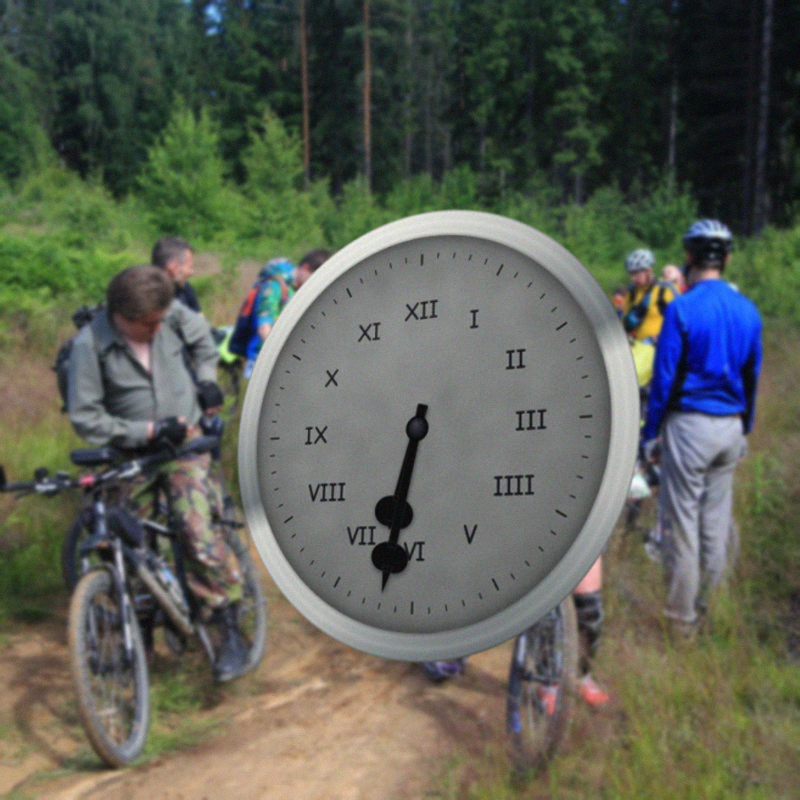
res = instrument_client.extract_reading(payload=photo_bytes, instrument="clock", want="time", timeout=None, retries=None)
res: 6:32
